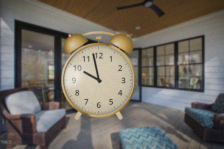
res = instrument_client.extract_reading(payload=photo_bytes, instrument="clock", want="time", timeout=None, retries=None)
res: 9:58
